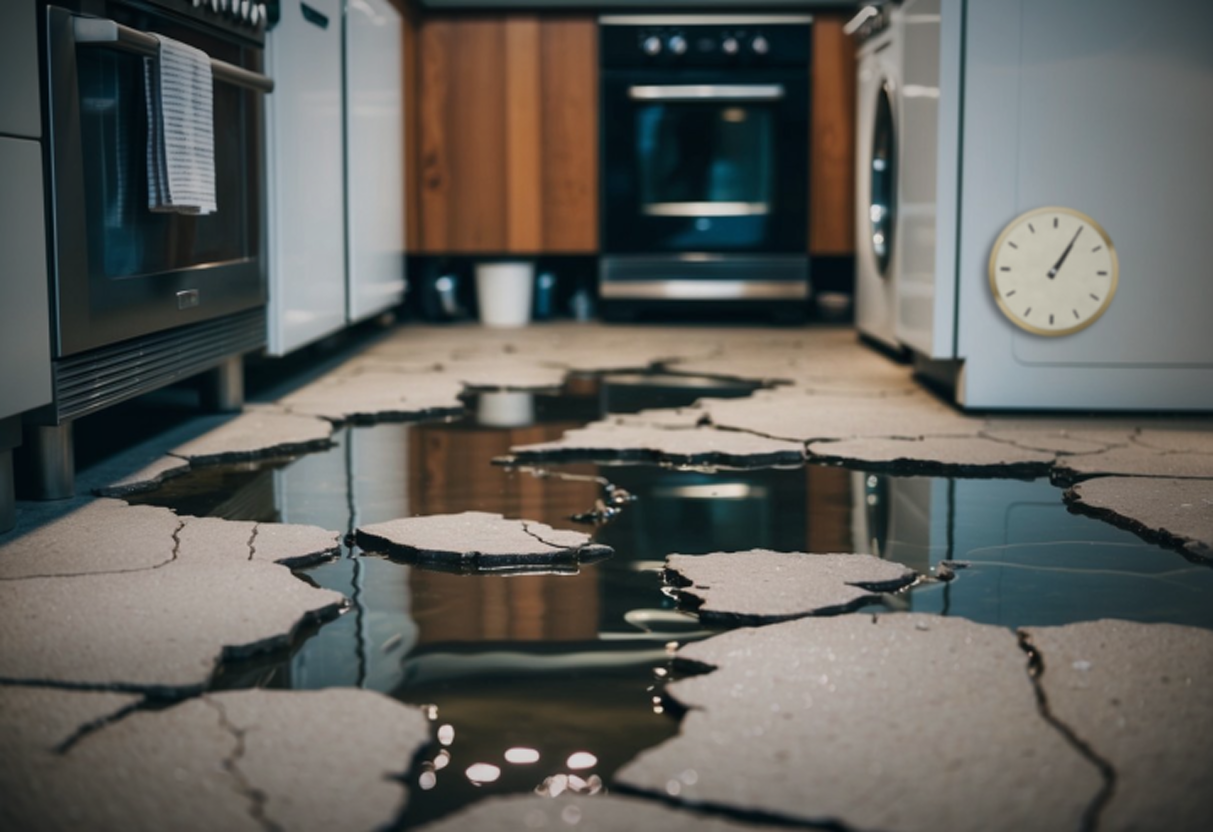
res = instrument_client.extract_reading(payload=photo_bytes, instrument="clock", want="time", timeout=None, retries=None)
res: 1:05
